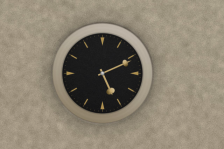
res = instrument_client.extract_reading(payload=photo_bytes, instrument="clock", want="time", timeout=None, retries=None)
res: 5:11
